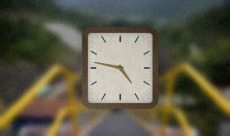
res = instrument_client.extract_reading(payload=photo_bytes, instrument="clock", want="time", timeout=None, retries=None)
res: 4:47
